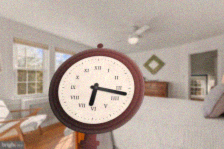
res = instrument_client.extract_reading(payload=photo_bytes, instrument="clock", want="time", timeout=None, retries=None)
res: 6:17
